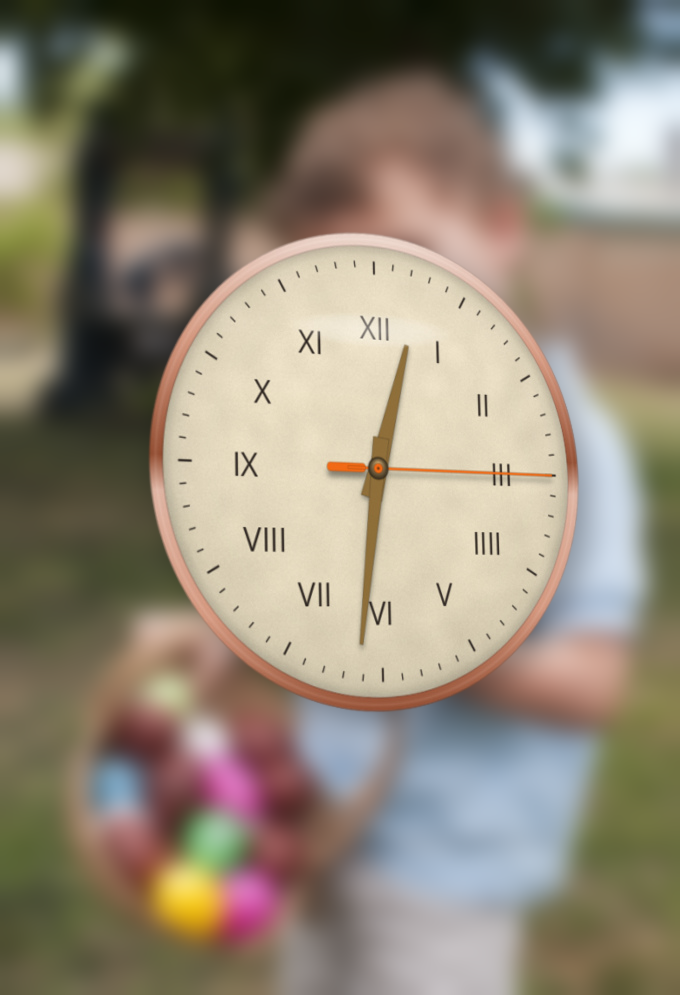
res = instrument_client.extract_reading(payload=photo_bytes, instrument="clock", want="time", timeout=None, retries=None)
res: 12:31:15
